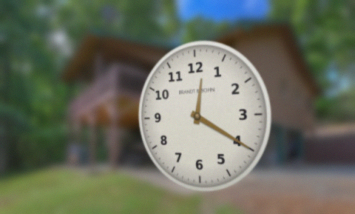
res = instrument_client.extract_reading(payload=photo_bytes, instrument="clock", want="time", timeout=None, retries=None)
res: 12:20
